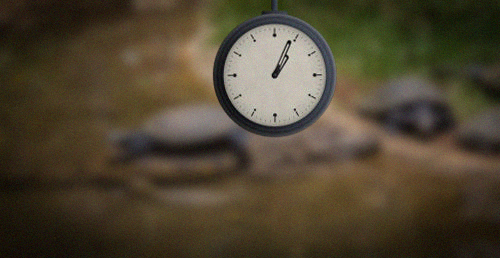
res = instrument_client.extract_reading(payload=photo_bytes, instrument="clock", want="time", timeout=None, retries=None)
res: 1:04
